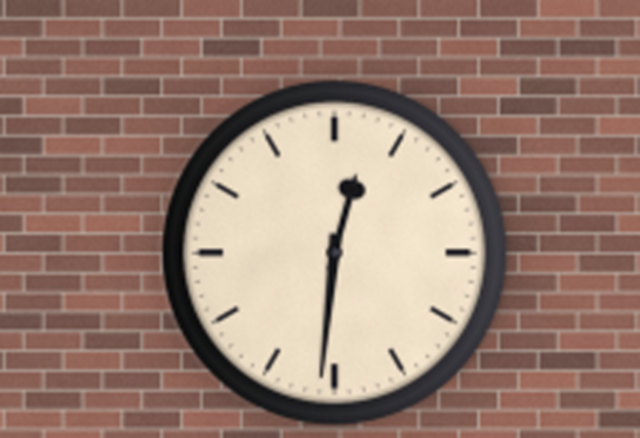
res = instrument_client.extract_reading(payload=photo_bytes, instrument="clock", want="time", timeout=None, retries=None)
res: 12:31
